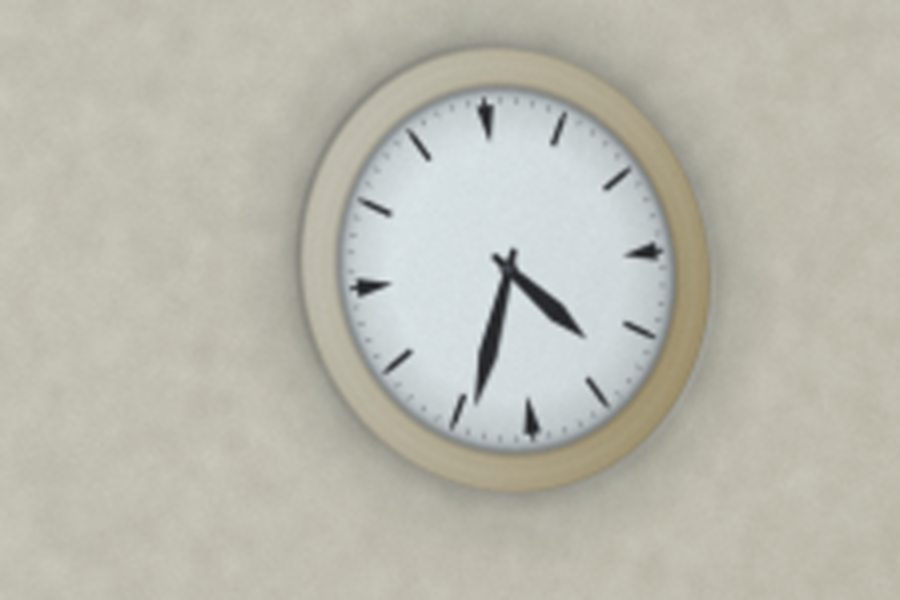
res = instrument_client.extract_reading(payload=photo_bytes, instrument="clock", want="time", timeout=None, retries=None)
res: 4:34
